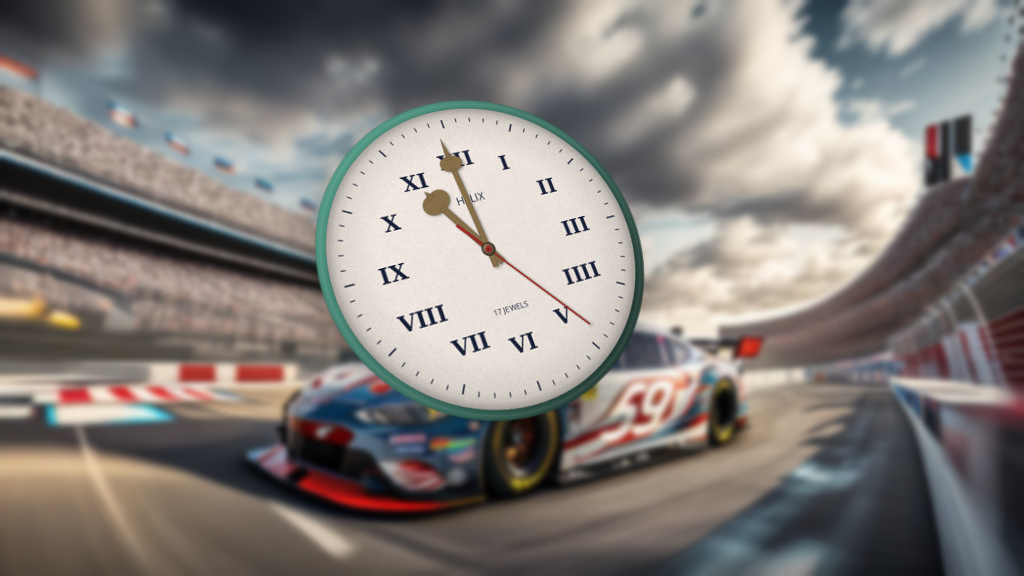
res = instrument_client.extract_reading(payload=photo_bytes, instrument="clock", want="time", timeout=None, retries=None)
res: 10:59:24
